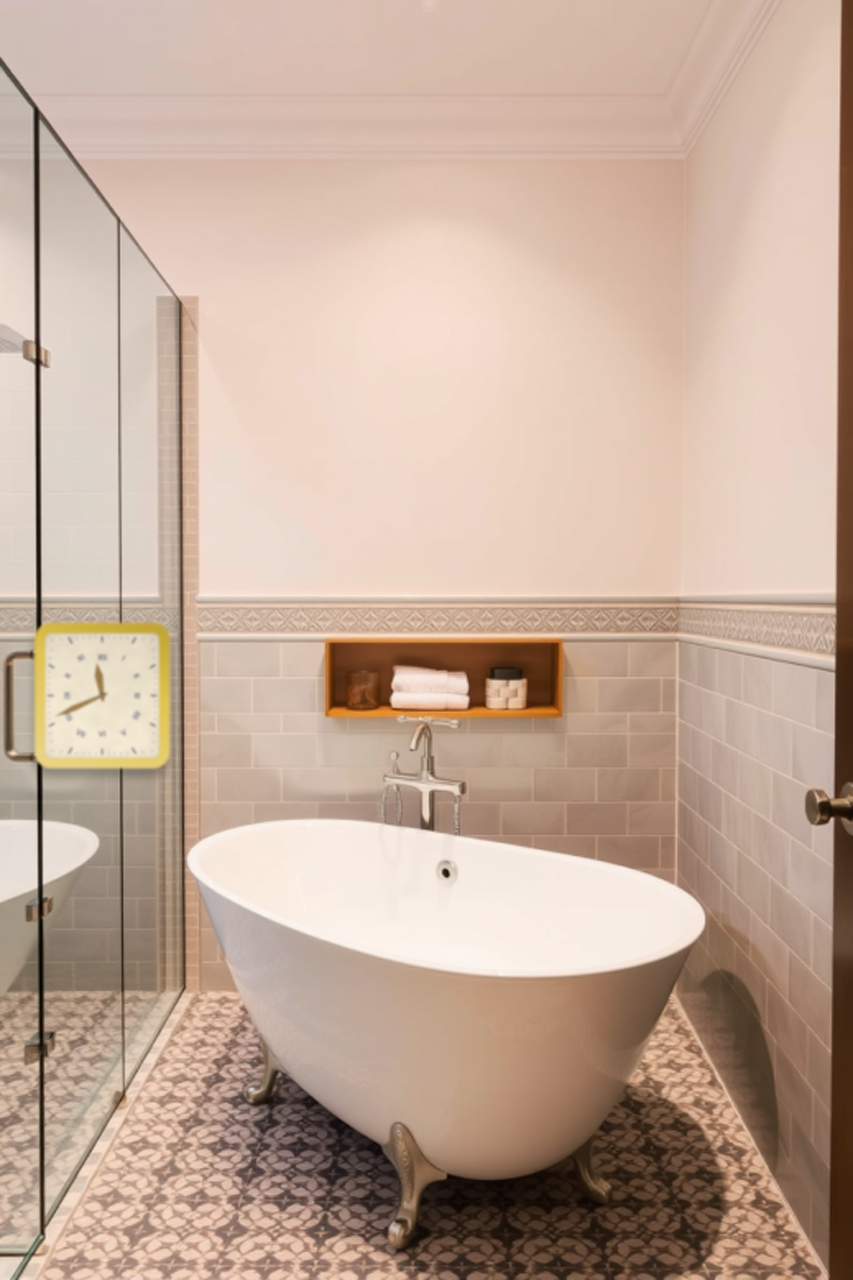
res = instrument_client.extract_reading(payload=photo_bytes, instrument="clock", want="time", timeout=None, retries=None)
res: 11:41
